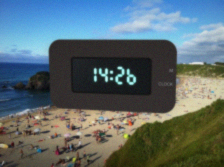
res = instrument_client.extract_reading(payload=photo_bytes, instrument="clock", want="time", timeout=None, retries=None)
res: 14:26
